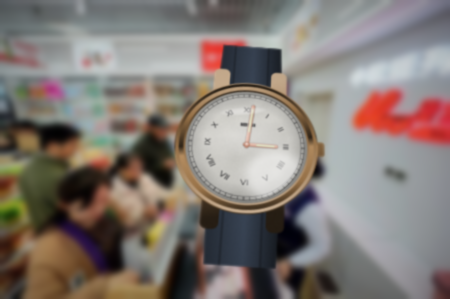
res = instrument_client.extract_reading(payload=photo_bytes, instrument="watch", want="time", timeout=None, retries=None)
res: 3:01
